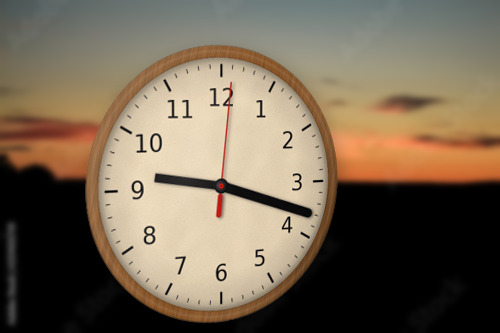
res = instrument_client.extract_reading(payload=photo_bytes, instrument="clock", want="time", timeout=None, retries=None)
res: 9:18:01
